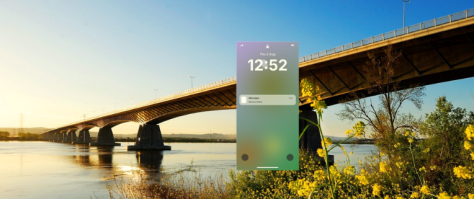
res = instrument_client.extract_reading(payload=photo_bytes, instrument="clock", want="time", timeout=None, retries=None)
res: 12:52
